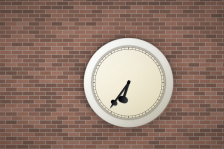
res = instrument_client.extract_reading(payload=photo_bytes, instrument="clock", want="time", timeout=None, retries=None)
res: 6:36
